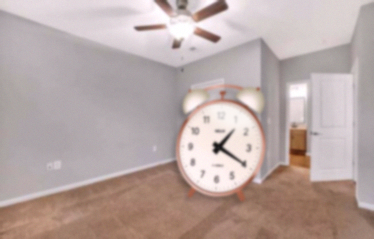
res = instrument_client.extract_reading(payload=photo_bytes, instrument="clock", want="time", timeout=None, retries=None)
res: 1:20
